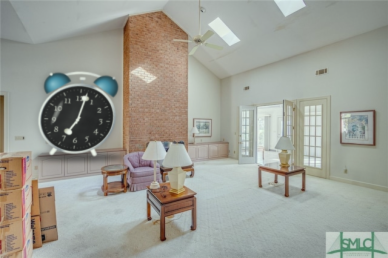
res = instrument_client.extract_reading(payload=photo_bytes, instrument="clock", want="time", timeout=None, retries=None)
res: 7:02
